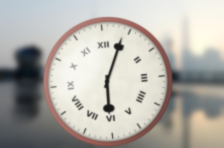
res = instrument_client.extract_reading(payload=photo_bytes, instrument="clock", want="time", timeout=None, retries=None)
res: 6:04
